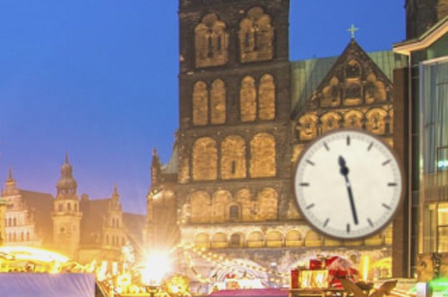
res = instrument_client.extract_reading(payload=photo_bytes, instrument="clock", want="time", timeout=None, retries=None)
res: 11:28
